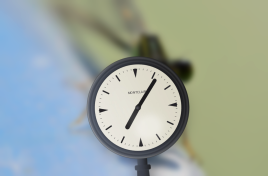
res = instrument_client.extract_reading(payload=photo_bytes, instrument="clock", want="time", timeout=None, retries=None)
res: 7:06
